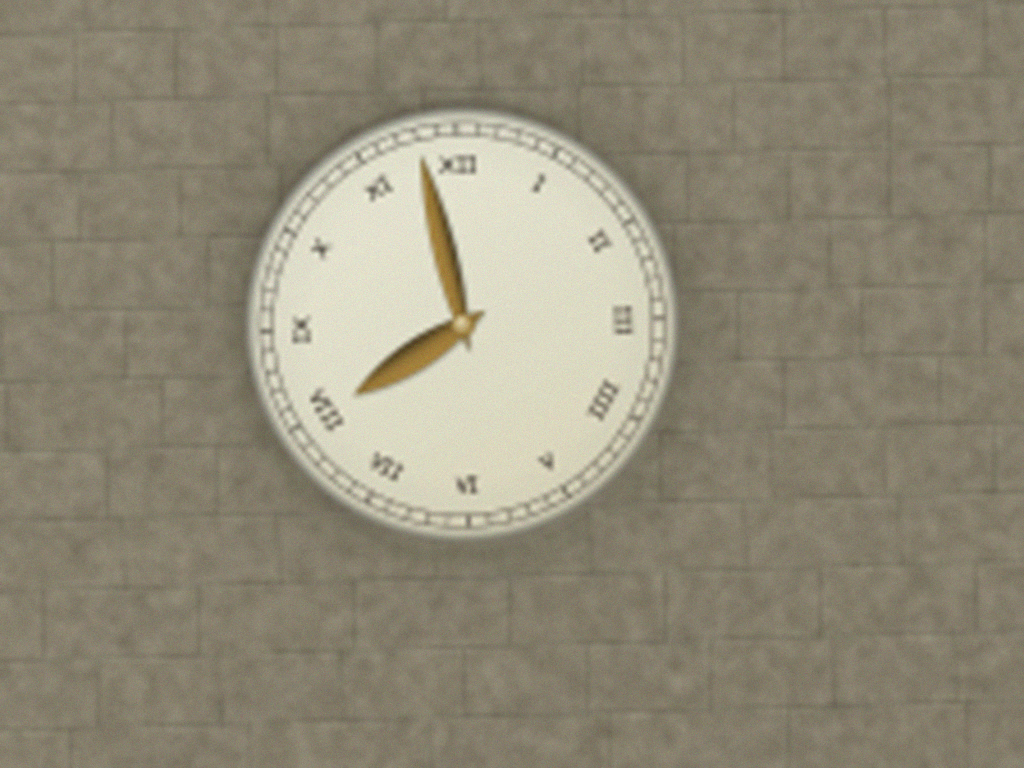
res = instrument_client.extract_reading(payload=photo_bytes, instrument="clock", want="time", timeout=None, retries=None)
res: 7:58
